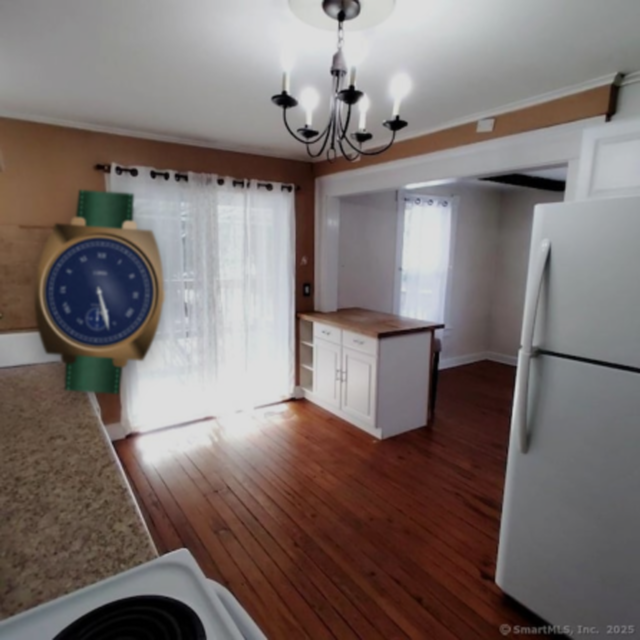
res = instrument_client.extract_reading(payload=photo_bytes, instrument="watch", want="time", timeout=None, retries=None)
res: 5:27
